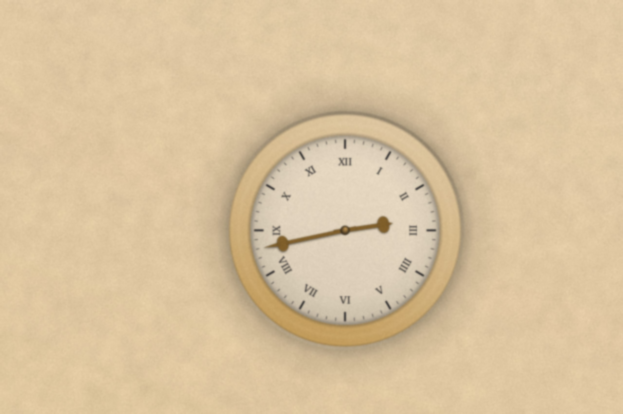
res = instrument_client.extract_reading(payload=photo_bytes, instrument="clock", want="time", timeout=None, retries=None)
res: 2:43
